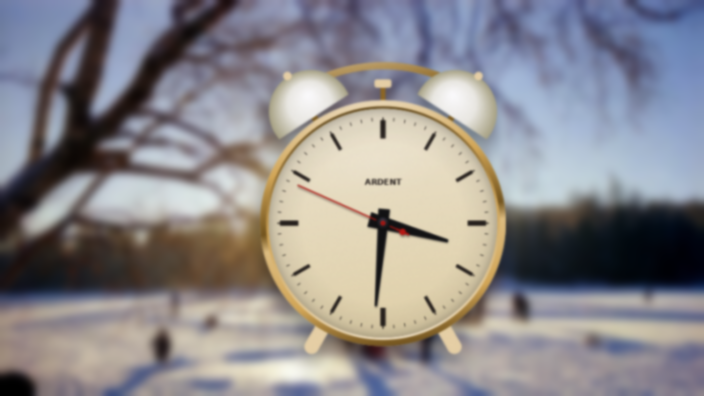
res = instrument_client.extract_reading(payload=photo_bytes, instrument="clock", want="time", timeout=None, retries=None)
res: 3:30:49
